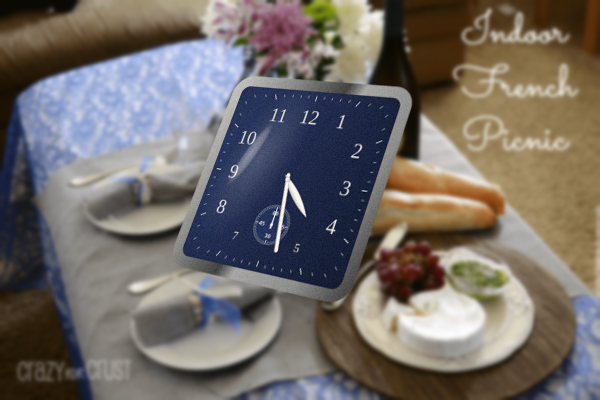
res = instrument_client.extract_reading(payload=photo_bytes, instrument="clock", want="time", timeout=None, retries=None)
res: 4:28
